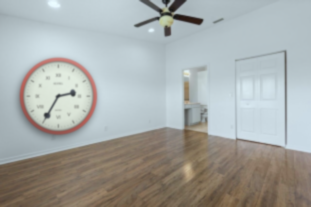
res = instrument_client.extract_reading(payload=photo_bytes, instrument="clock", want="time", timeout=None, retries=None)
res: 2:35
